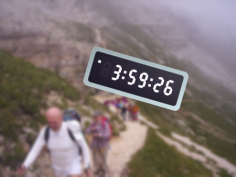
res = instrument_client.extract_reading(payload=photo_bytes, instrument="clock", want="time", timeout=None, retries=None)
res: 3:59:26
